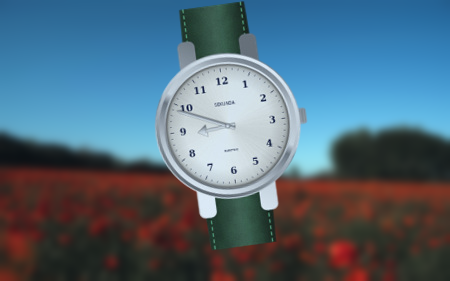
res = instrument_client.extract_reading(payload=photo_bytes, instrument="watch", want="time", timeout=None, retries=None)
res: 8:49
